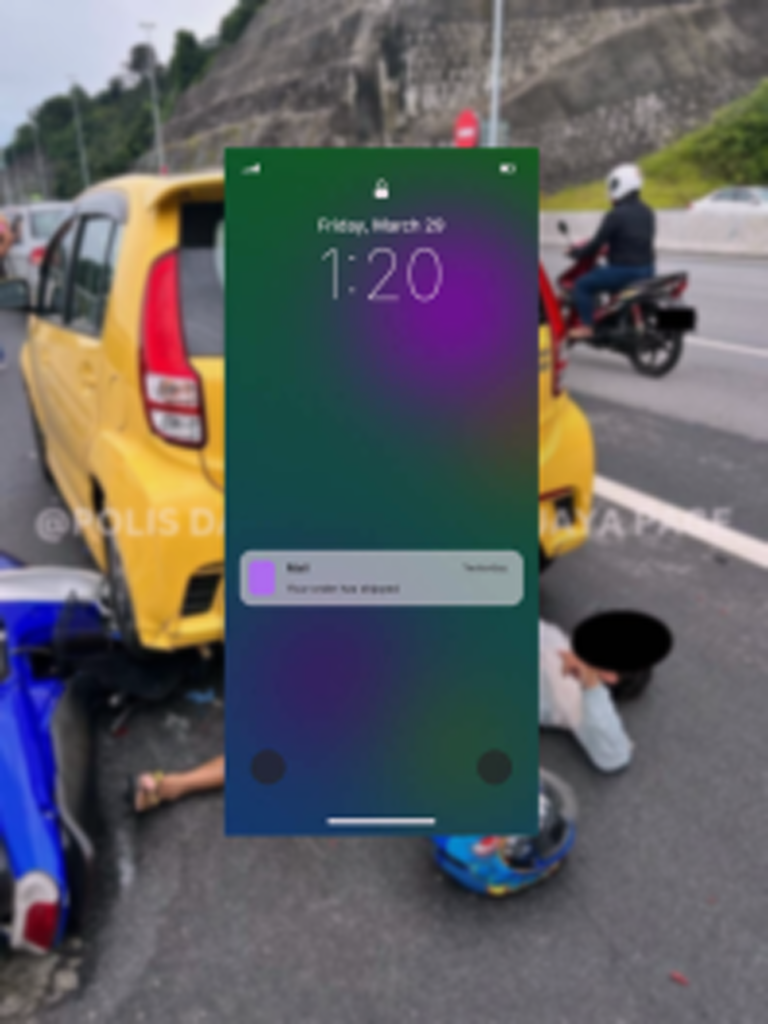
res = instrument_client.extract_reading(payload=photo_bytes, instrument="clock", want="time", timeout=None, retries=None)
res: 1:20
